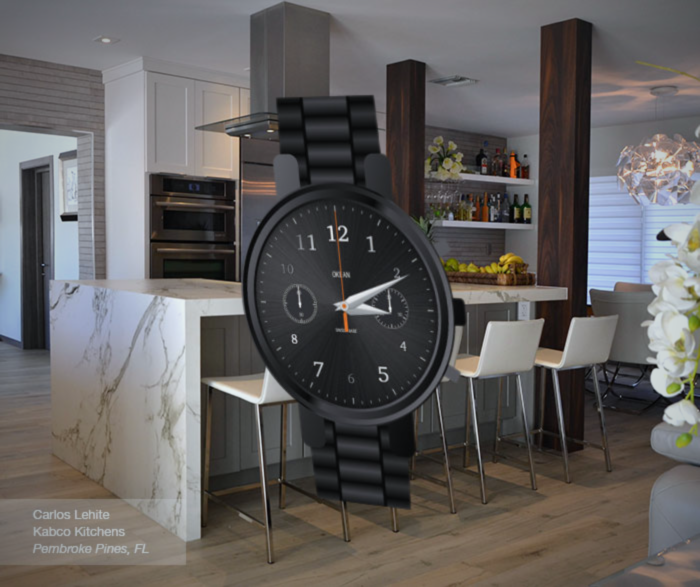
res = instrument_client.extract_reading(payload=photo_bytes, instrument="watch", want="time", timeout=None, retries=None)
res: 3:11
